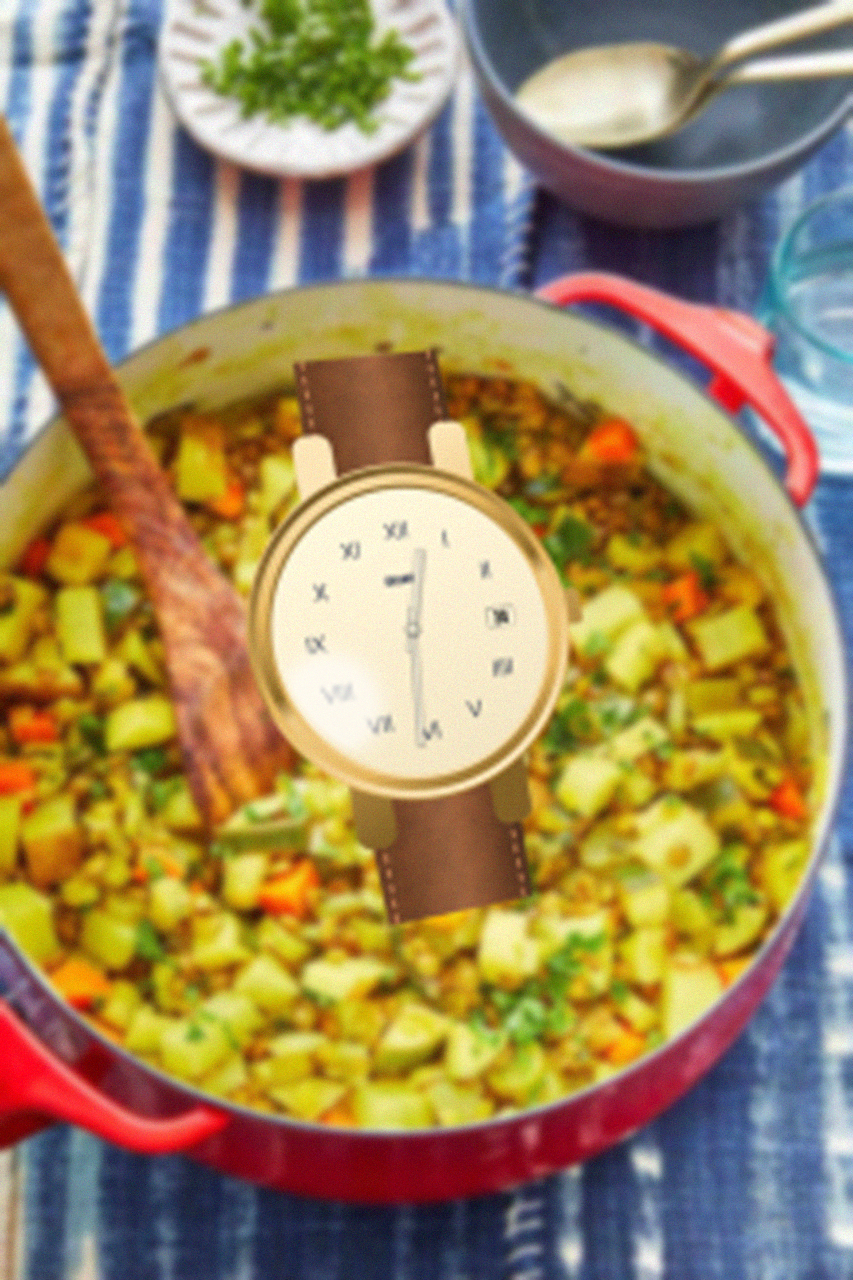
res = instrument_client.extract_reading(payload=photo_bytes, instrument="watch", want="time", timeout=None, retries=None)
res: 12:31
